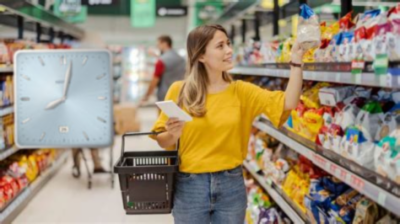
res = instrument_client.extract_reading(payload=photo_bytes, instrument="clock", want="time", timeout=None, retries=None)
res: 8:02
